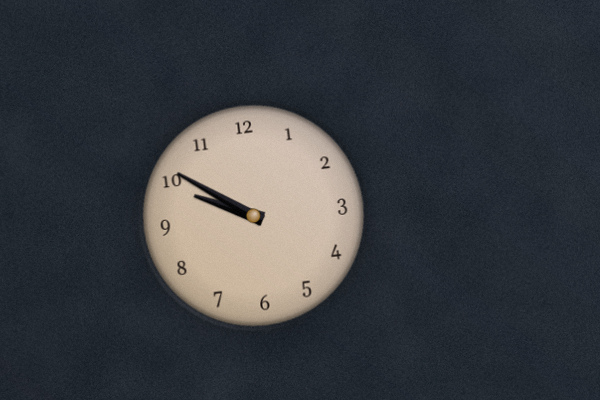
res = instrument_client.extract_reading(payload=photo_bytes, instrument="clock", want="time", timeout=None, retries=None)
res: 9:51
